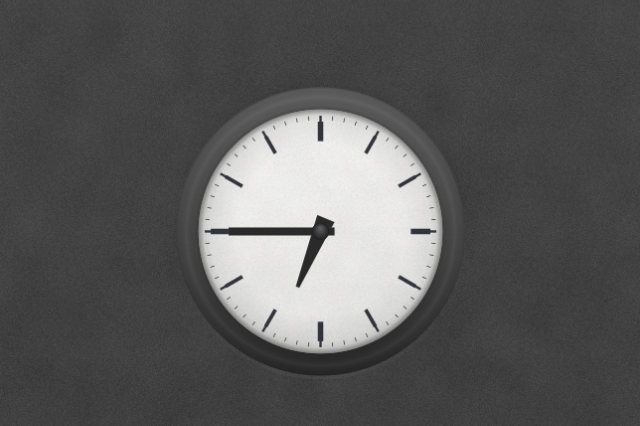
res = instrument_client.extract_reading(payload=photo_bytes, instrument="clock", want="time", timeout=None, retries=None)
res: 6:45
